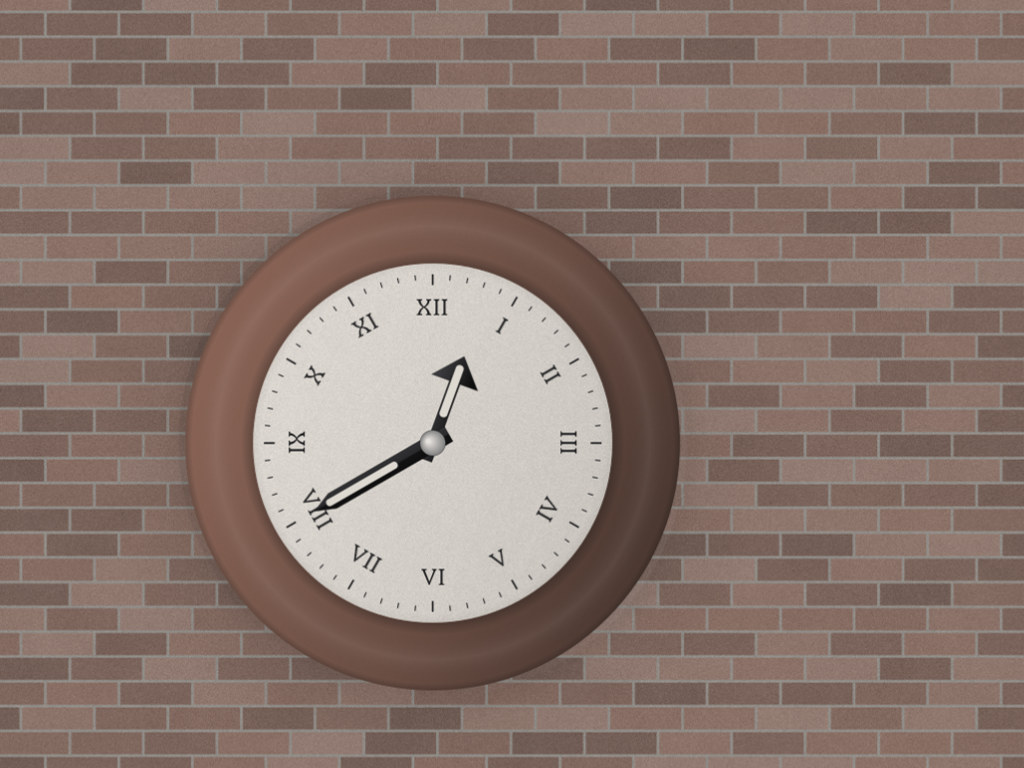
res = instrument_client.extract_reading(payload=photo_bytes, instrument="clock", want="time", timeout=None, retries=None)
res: 12:40
